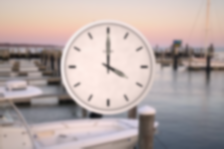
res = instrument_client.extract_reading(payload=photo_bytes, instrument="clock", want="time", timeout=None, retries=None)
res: 4:00
